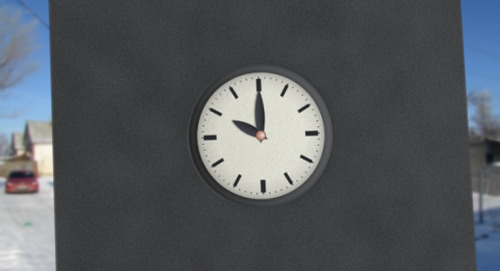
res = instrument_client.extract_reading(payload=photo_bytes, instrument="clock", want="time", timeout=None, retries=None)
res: 10:00
